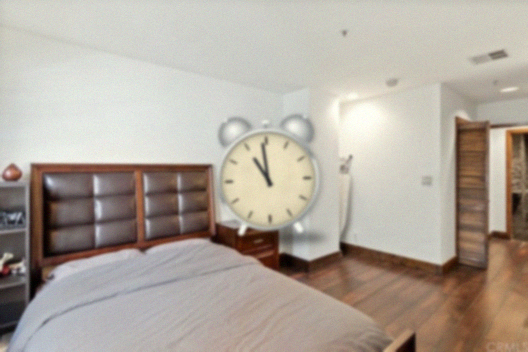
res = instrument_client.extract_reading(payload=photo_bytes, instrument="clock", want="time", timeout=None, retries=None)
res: 10:59
